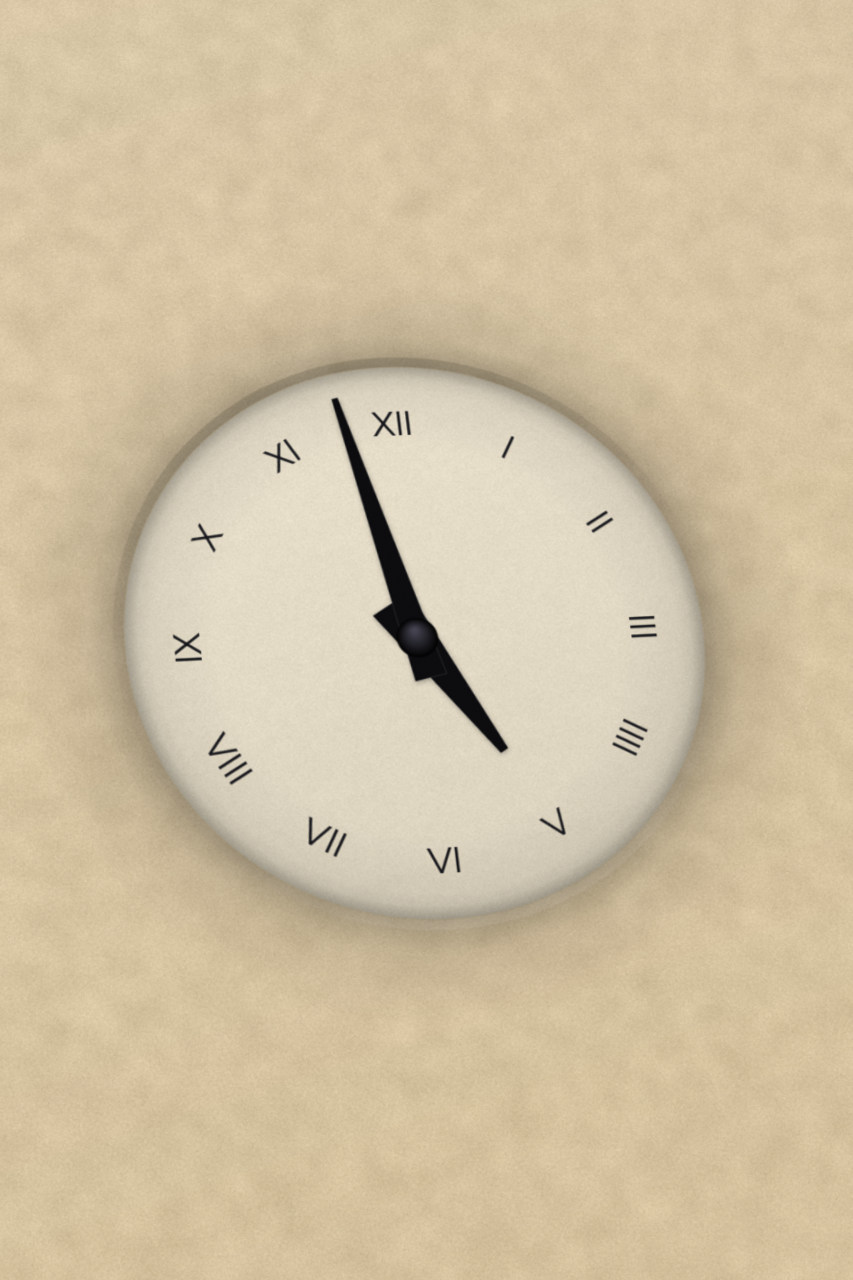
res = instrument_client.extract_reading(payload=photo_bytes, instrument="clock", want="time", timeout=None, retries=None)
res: 4:58
